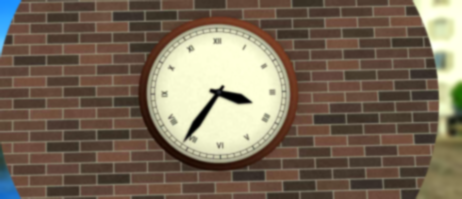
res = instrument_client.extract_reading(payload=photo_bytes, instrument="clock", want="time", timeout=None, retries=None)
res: 3:36
